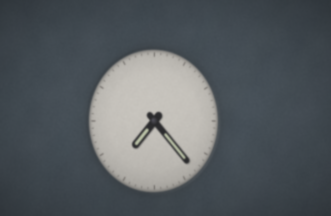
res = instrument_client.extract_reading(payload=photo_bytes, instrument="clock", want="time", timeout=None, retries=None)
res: 7:23
